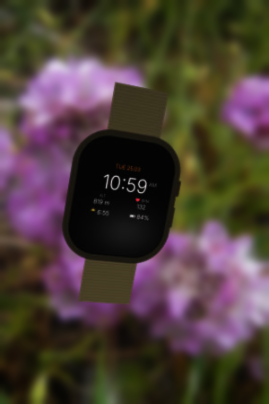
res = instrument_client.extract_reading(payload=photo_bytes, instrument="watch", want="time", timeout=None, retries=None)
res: 10:59
